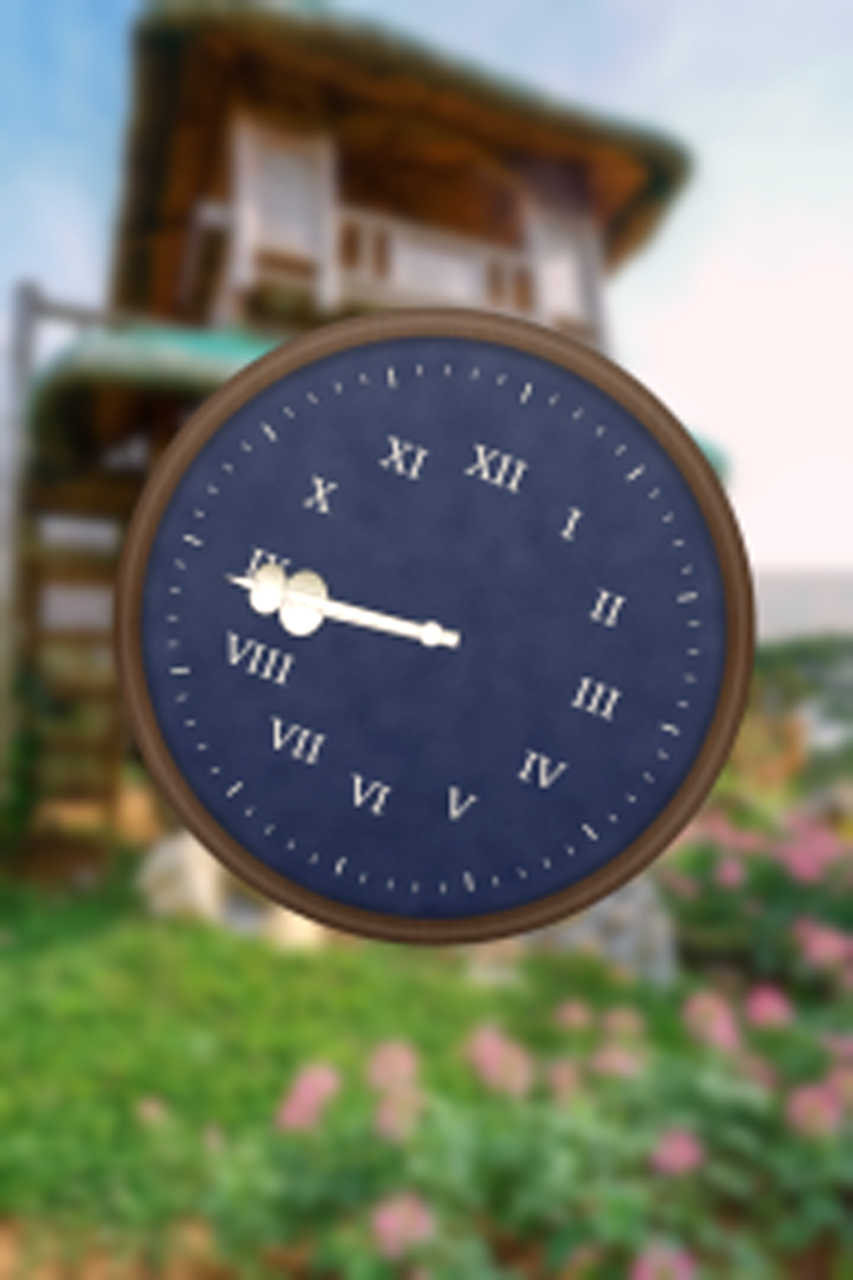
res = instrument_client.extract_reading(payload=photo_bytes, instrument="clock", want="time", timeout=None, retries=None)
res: 8:44
